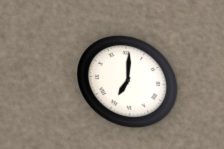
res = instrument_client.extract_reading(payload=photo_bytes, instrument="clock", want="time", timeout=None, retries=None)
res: 7:01
